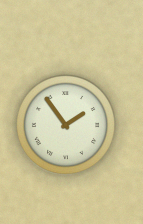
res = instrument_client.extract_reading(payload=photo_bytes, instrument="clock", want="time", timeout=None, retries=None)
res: 1:54
